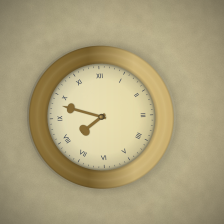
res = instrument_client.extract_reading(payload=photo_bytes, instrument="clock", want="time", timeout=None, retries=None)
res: 7:48
